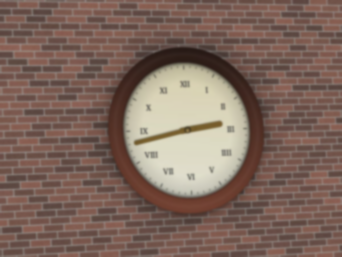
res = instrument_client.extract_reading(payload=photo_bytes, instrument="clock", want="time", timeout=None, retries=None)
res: 2:43
